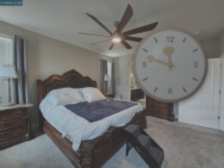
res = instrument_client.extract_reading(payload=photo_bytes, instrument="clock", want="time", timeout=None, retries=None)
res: 11:48
